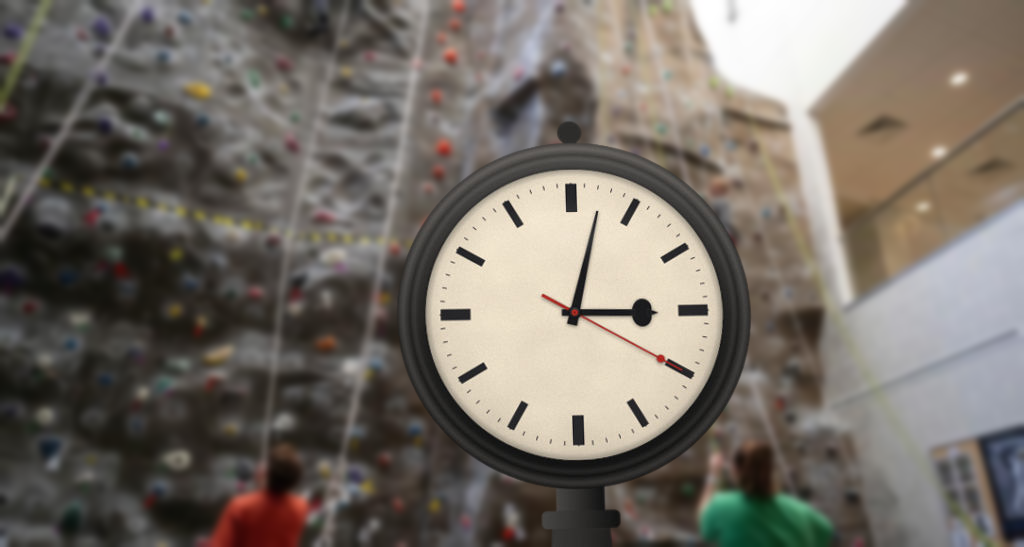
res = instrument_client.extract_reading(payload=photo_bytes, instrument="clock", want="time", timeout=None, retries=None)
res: 3:02:20
